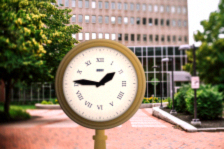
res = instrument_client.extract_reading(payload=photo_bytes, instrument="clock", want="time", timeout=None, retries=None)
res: 1:46
